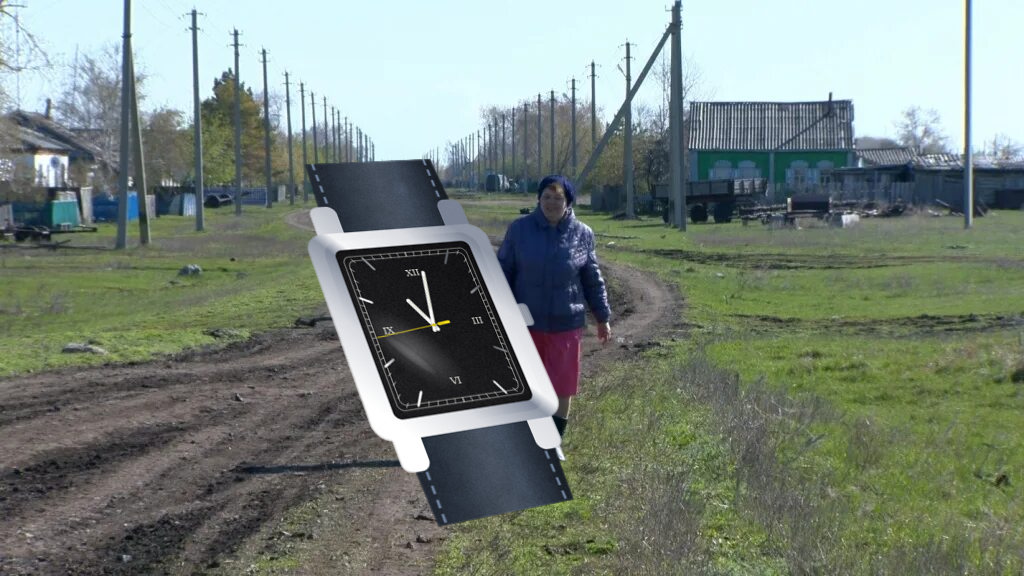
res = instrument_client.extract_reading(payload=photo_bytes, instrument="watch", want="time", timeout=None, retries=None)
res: 11:01:44
